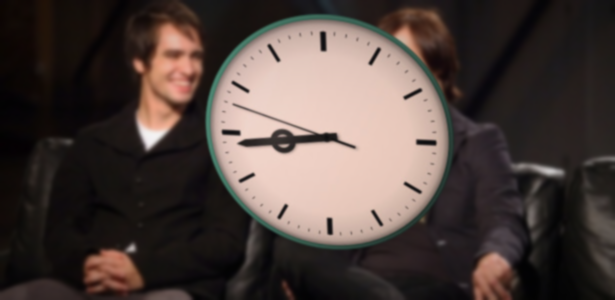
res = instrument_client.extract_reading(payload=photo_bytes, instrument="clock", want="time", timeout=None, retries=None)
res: 8:43:48
